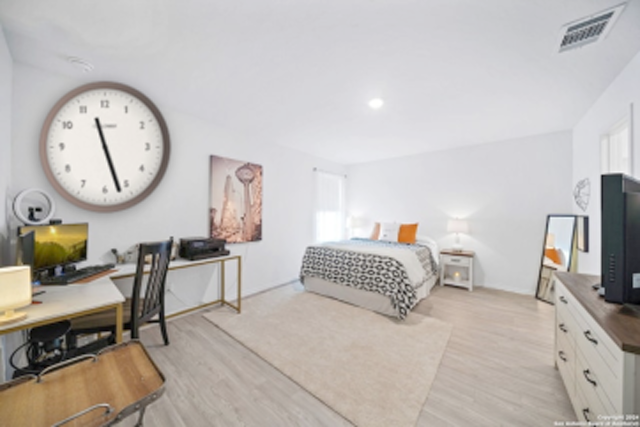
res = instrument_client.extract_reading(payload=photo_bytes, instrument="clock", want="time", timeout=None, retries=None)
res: 11:27
